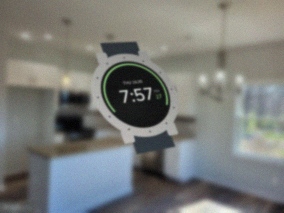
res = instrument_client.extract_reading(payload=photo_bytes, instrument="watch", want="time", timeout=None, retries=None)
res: 7:57
